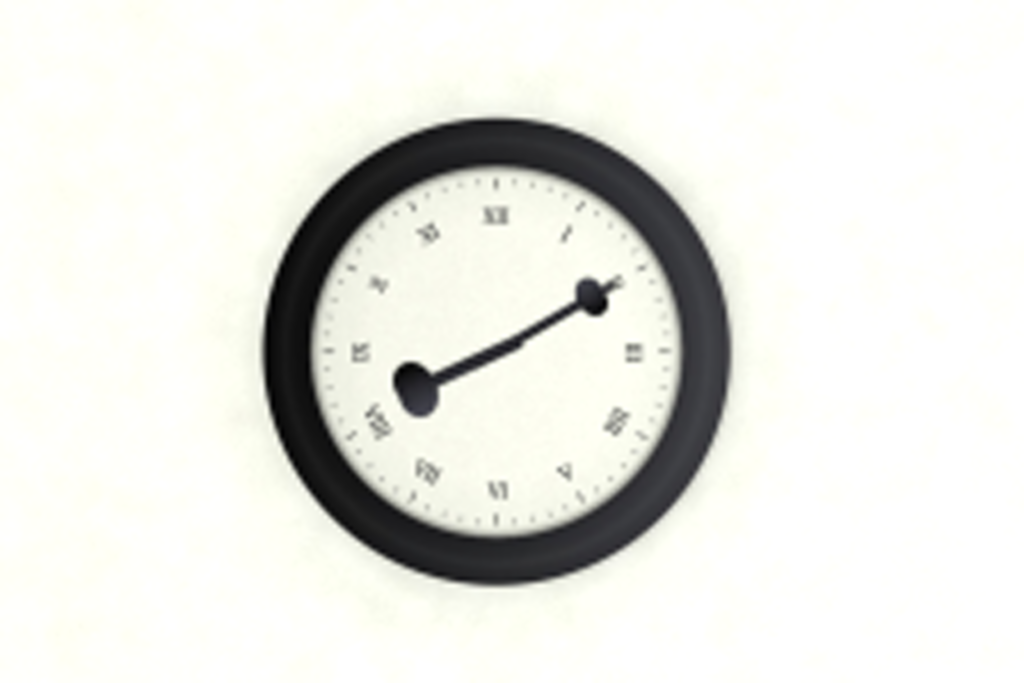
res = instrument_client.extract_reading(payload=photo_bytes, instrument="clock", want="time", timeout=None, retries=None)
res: 8:10
